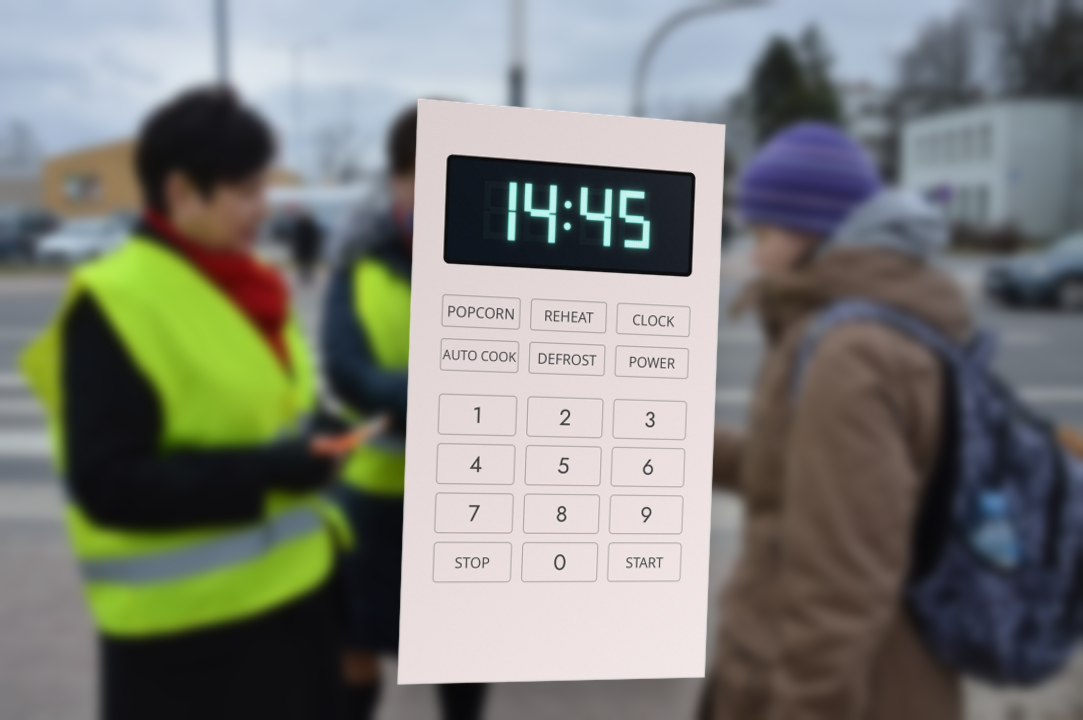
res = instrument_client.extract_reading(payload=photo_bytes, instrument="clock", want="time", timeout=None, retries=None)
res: 14:45
